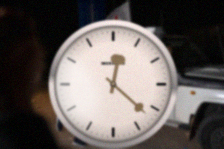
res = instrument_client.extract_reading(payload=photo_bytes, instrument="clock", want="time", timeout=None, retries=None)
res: 12:22
